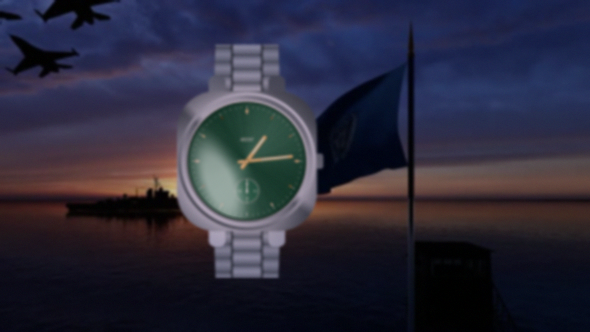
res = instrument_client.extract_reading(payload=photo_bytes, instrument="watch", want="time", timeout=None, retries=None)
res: 1:14
